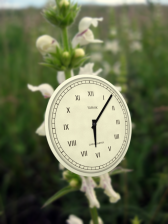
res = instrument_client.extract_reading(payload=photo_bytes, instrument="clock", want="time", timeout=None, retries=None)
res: 6:07
